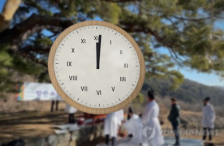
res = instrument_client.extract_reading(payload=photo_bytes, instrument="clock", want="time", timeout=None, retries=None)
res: 12:01
